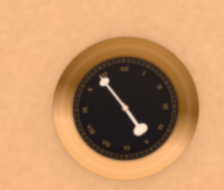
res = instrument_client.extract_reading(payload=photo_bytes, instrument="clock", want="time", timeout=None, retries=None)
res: 4:54
